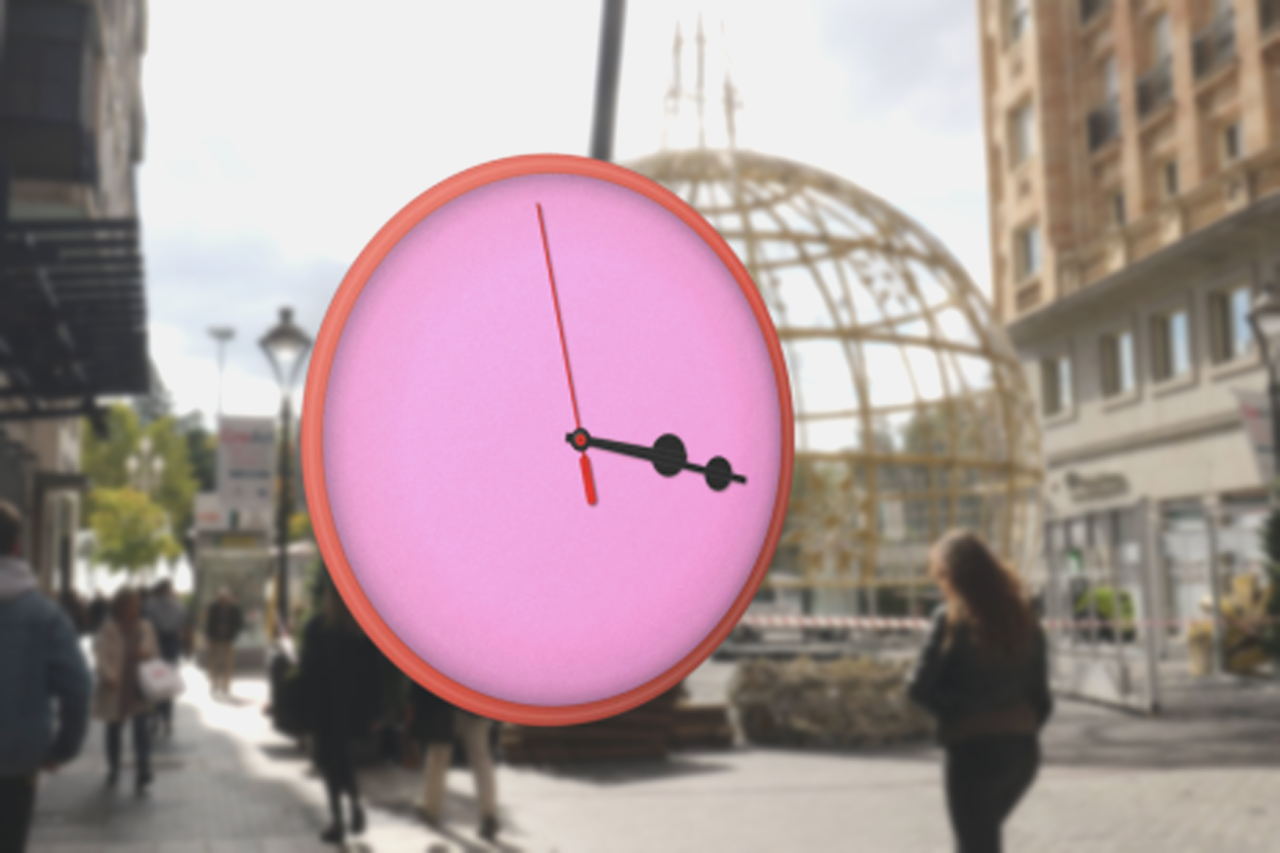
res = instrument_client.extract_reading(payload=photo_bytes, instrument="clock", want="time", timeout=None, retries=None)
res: 3:16:58
